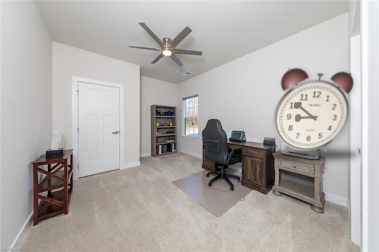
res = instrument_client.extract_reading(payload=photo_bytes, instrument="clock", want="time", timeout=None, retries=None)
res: 8:51
